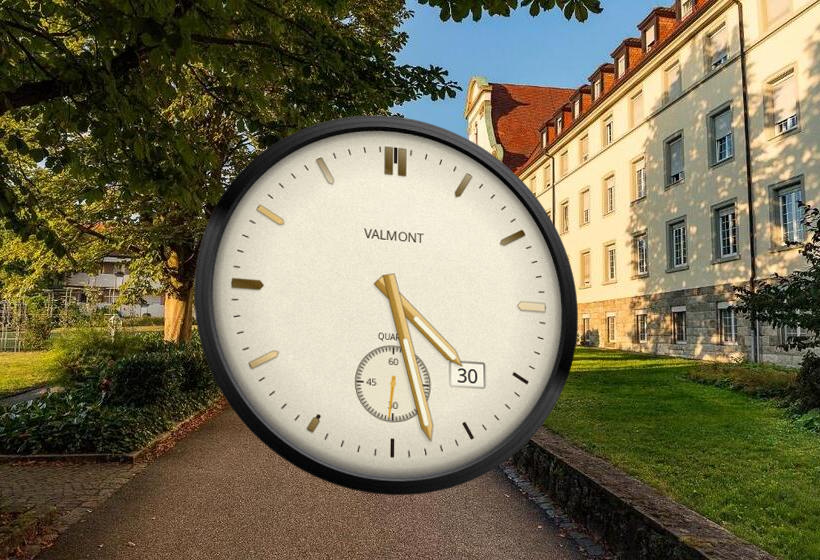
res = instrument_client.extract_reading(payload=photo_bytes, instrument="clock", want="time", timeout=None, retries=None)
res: 4:27:31
